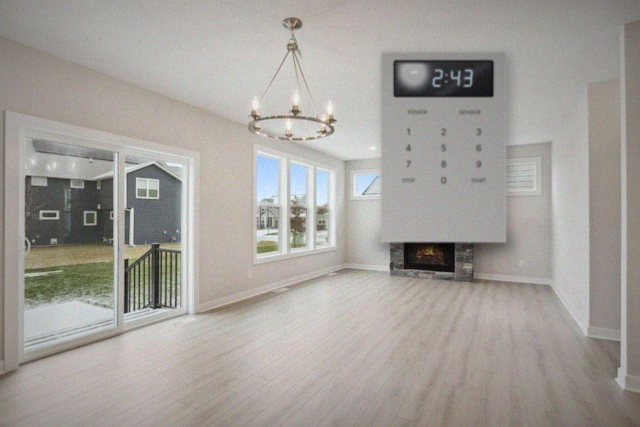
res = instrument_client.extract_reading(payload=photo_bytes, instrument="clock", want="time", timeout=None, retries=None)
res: 2:43
